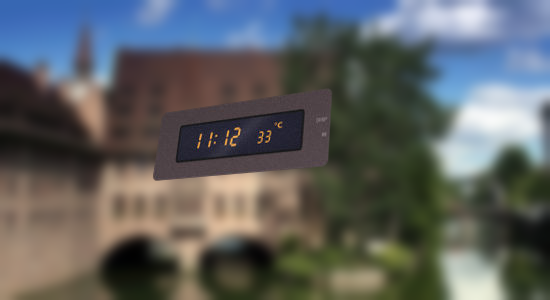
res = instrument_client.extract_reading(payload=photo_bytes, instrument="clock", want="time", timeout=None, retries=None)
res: 11:12
